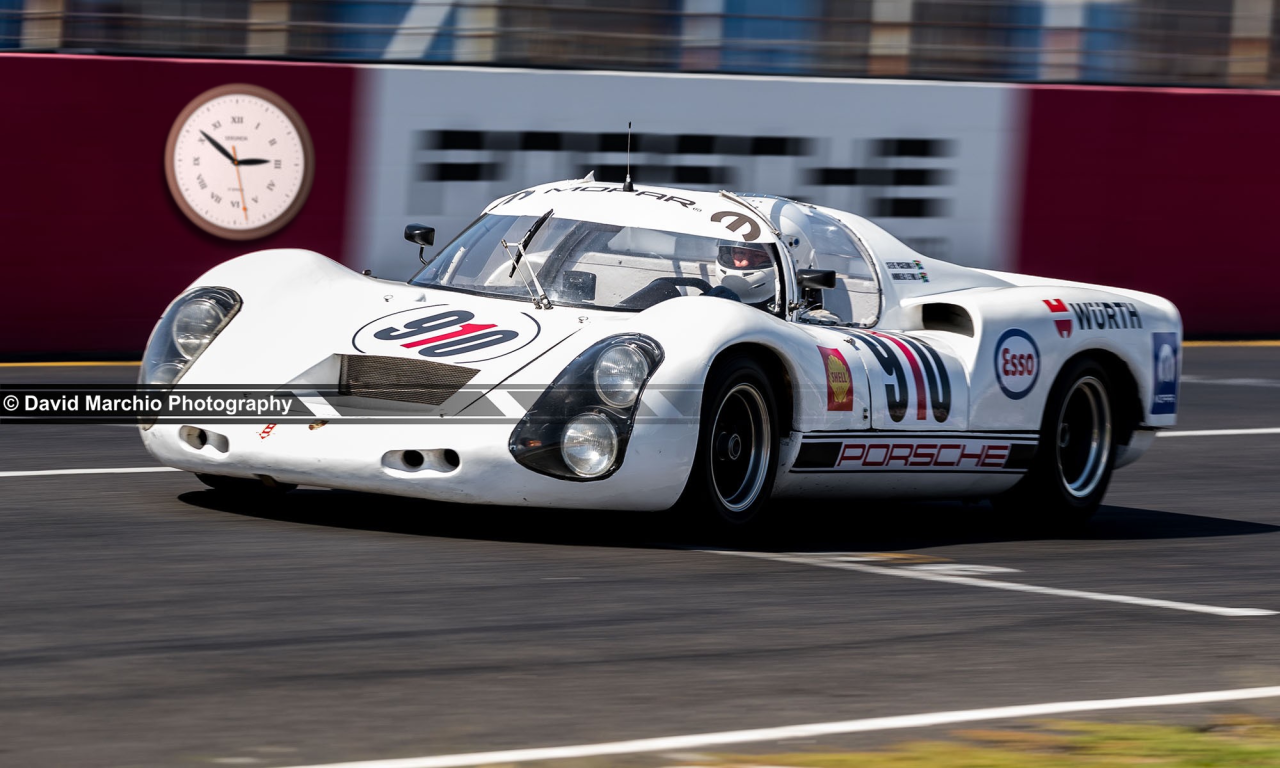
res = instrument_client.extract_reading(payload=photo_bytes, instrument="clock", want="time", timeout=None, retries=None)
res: 2:51:28
